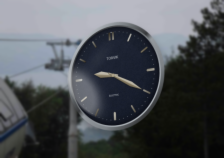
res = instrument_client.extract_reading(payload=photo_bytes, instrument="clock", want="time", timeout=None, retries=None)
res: 9:20
